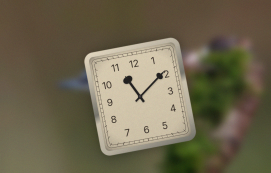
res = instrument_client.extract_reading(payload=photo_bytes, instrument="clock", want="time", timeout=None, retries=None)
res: 11:09
